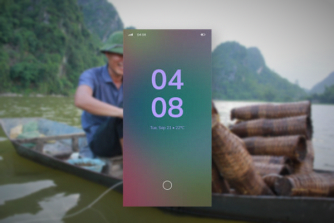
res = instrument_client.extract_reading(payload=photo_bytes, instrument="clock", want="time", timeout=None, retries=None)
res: 4:08
